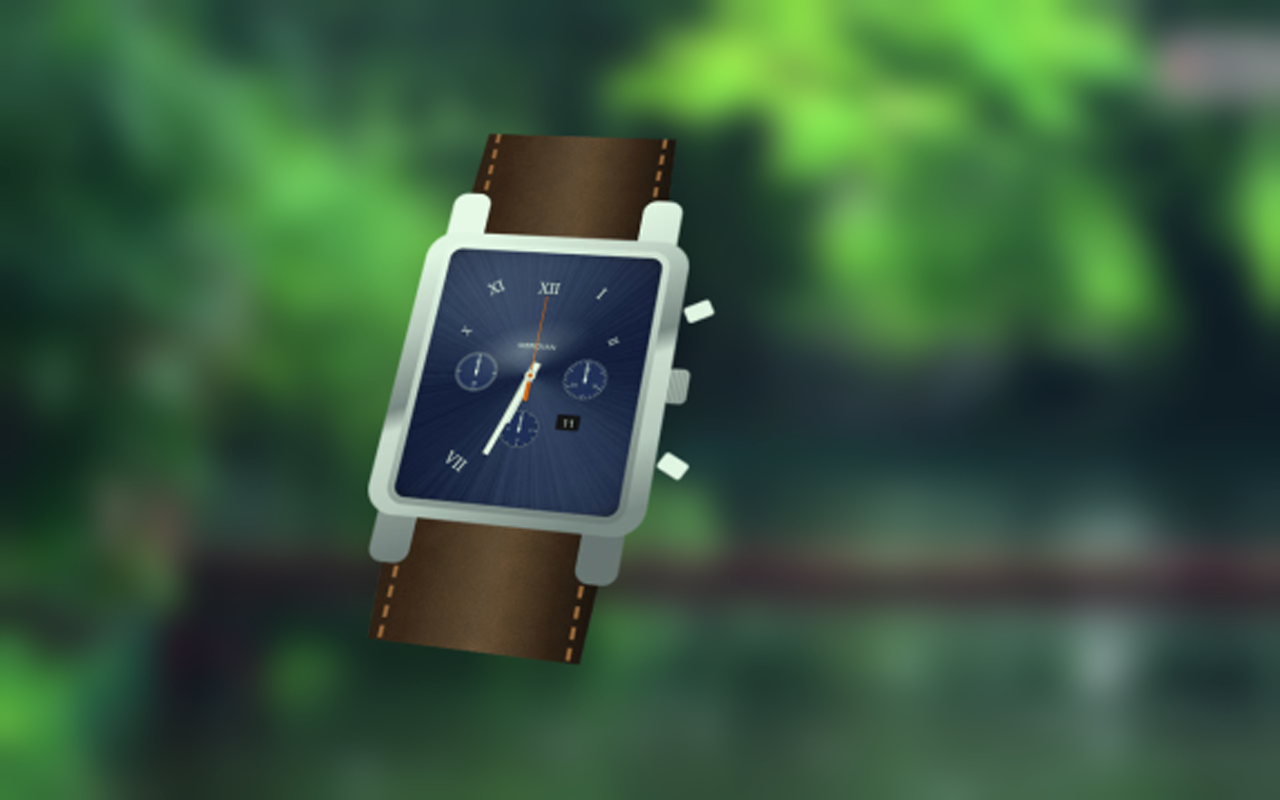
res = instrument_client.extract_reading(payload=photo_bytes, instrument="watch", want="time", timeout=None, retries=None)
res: 6:33
